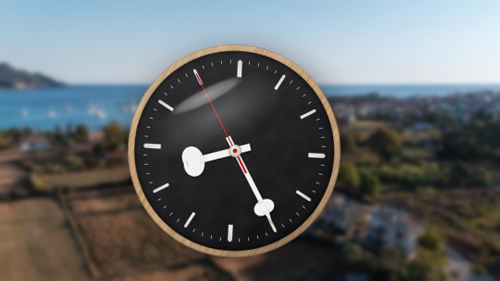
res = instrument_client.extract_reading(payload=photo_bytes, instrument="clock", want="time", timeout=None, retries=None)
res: 8:24:55
